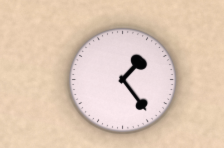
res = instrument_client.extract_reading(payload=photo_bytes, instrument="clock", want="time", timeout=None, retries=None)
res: 1:24
